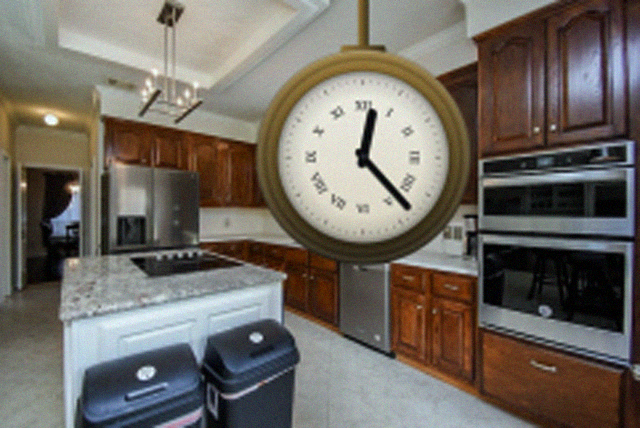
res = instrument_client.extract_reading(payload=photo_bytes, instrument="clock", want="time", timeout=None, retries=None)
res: 12:23
